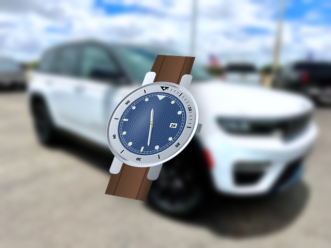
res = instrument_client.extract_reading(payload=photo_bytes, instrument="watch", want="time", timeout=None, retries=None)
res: 11:28
